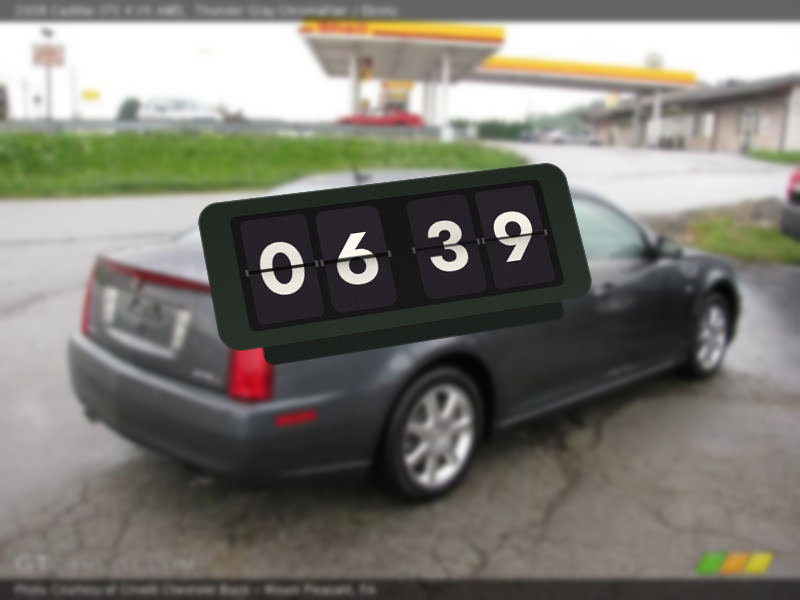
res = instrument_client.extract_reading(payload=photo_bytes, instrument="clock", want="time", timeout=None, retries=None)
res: 6:39
